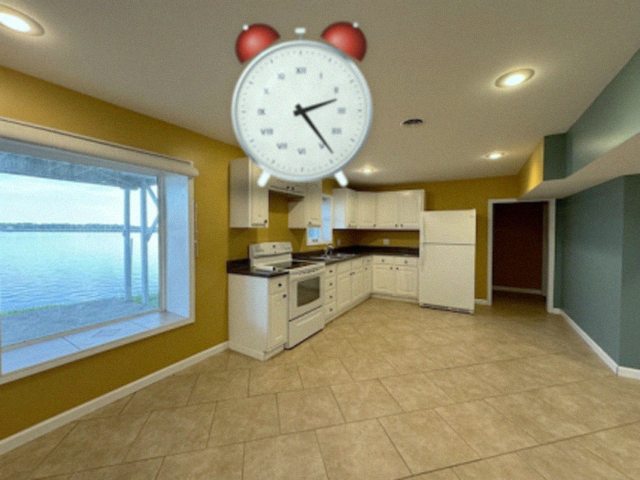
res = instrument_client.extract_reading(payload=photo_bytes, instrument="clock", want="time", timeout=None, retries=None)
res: 2:24
